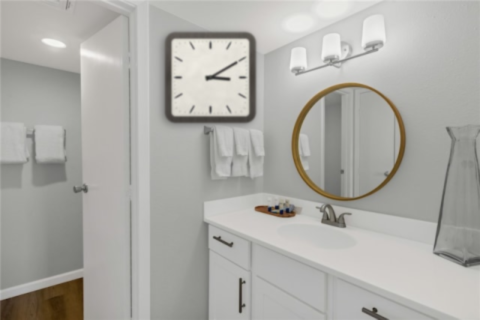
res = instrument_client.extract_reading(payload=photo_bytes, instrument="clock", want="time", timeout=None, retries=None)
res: 3:10
